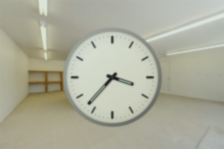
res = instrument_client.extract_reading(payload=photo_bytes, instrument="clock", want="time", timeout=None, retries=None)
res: 3:37
